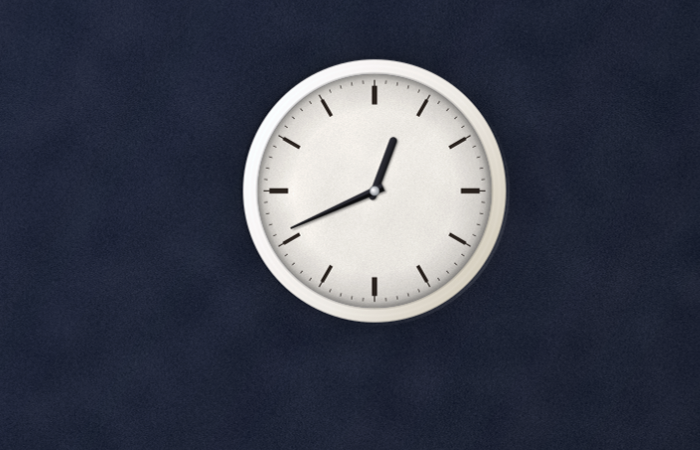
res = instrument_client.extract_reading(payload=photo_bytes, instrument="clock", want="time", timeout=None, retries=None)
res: 12:41
